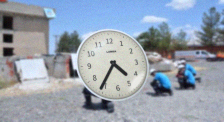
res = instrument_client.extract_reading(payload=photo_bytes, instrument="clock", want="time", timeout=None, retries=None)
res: 4:36
